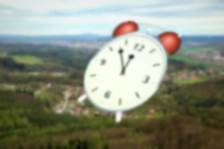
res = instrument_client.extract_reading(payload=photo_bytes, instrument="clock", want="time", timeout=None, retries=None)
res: 11:53
